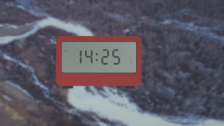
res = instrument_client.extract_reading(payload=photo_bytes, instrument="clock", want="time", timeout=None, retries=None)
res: 14:25
